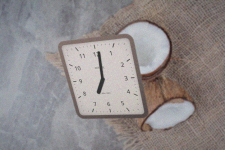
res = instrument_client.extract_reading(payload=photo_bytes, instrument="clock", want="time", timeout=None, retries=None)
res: 7:01
